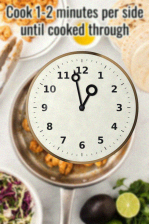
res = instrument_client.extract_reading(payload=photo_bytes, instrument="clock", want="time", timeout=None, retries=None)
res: 12:58
